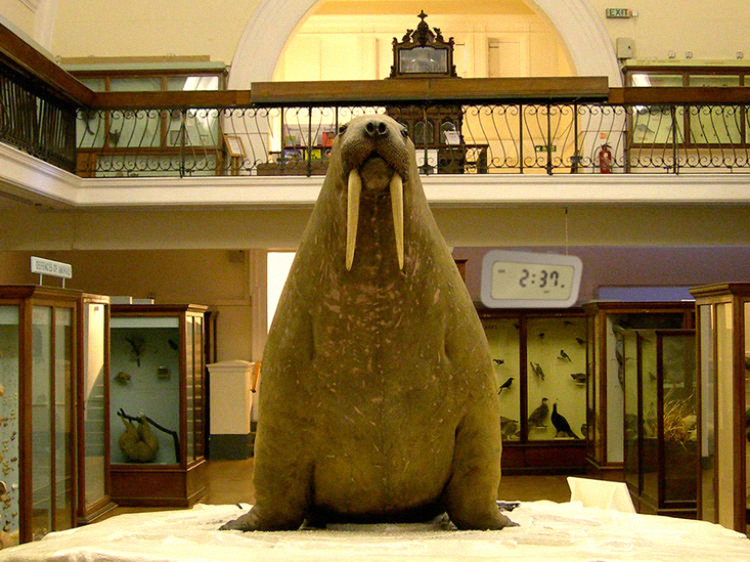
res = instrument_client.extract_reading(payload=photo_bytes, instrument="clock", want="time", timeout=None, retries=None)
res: 2:37
